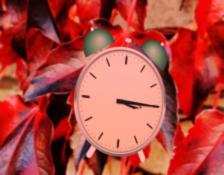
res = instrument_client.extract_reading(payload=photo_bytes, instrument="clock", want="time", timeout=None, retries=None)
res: 3:15
